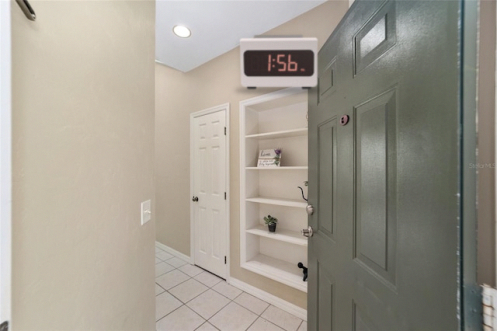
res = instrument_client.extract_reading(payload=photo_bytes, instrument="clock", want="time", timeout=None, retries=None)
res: 1:56
